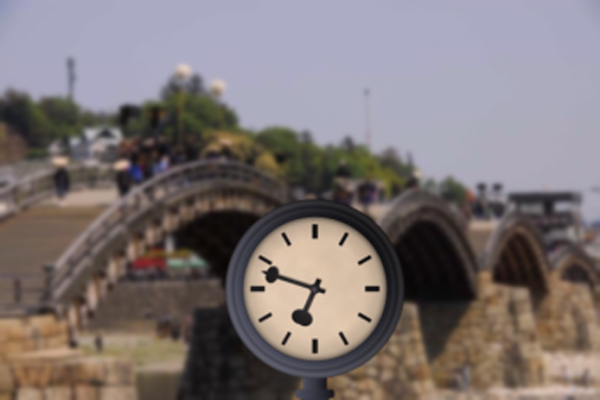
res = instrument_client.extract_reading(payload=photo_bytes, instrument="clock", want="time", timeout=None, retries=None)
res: 6:48
